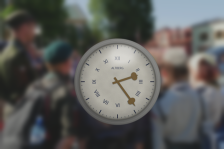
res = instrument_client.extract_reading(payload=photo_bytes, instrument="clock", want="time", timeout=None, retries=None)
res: 2:24
